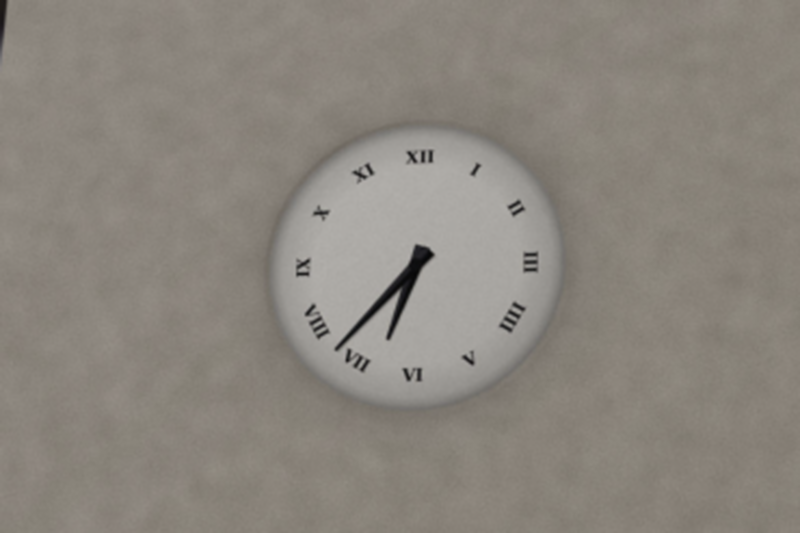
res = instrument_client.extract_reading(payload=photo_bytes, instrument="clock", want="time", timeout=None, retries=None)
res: 6:37
